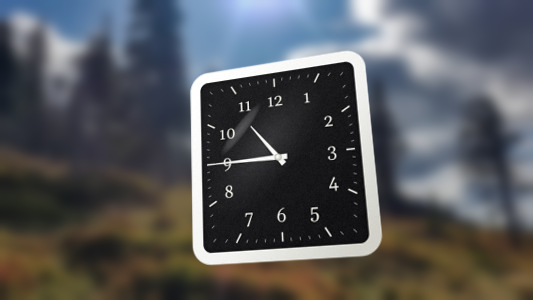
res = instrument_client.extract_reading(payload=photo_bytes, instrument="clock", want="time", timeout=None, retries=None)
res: 10:45
